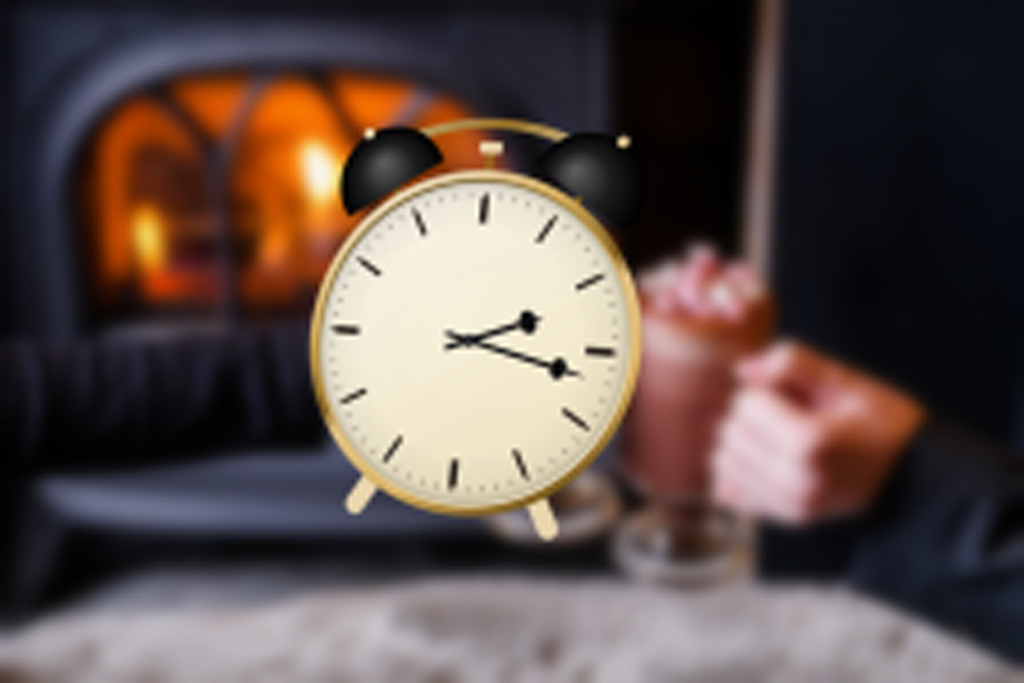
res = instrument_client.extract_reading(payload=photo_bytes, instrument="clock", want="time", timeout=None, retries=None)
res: 2:17
